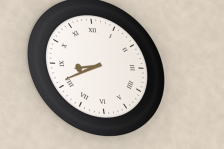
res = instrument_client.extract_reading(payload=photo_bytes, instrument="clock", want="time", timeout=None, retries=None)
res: 8:41
